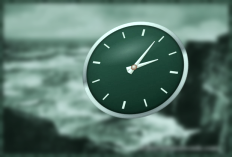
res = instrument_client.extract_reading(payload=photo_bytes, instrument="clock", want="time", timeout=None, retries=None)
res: 2:04
